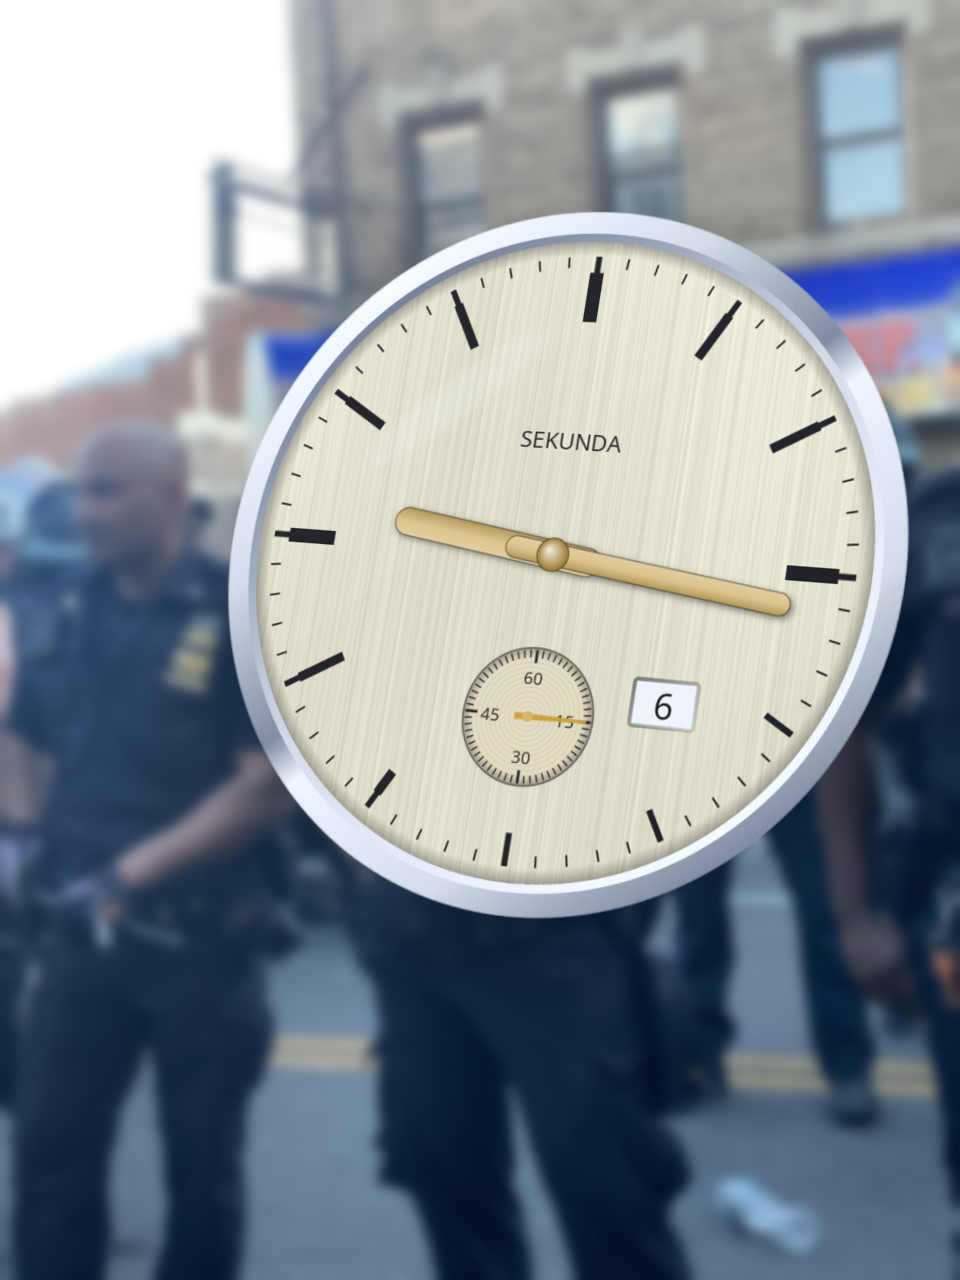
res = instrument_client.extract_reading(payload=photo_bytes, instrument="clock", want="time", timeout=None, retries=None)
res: 9:16:15
